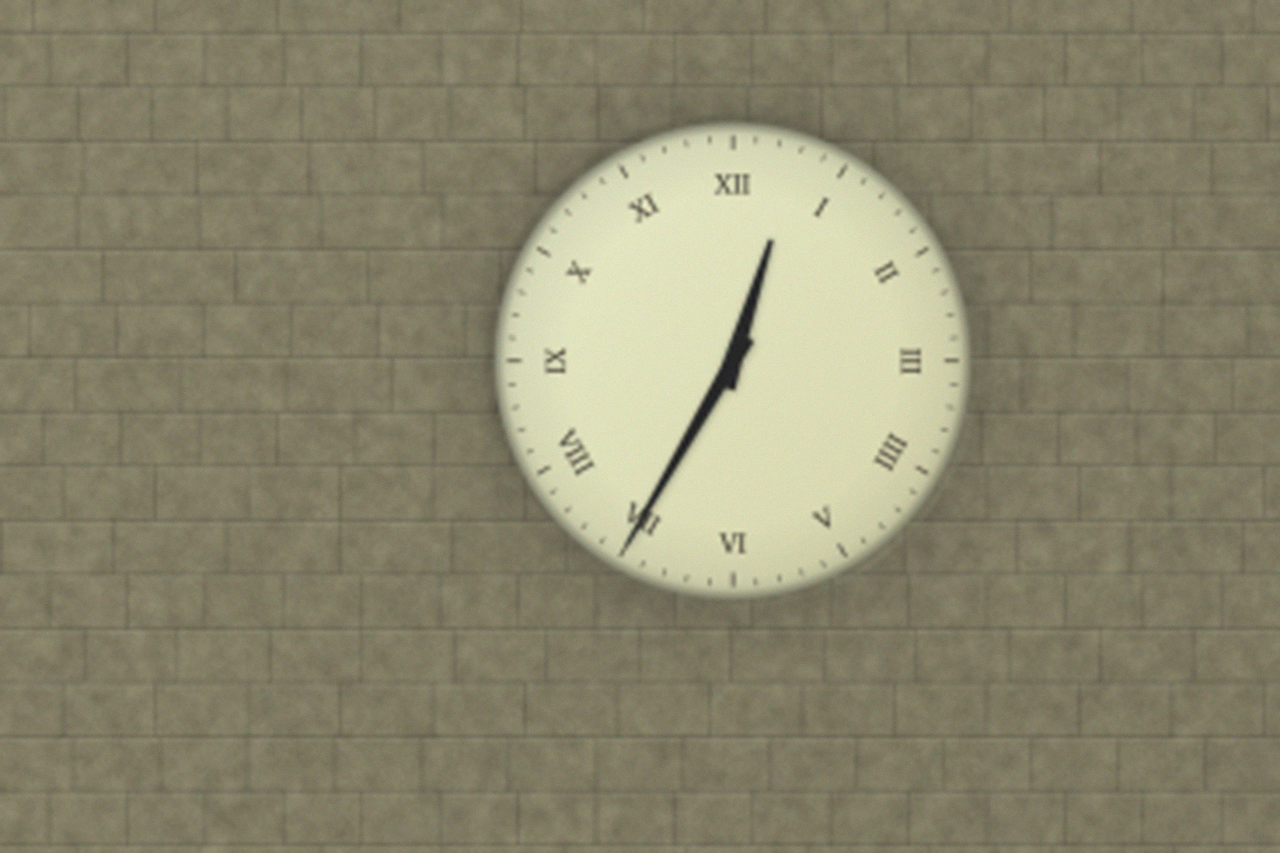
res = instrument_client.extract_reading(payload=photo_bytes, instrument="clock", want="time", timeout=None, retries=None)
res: 12:35
